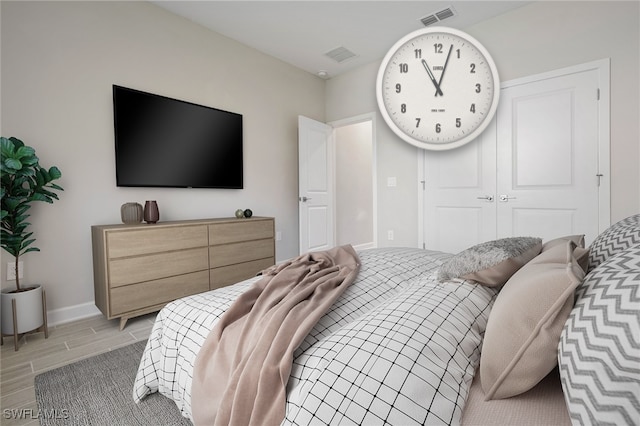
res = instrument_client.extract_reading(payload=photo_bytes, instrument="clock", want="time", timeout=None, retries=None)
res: 11:03
